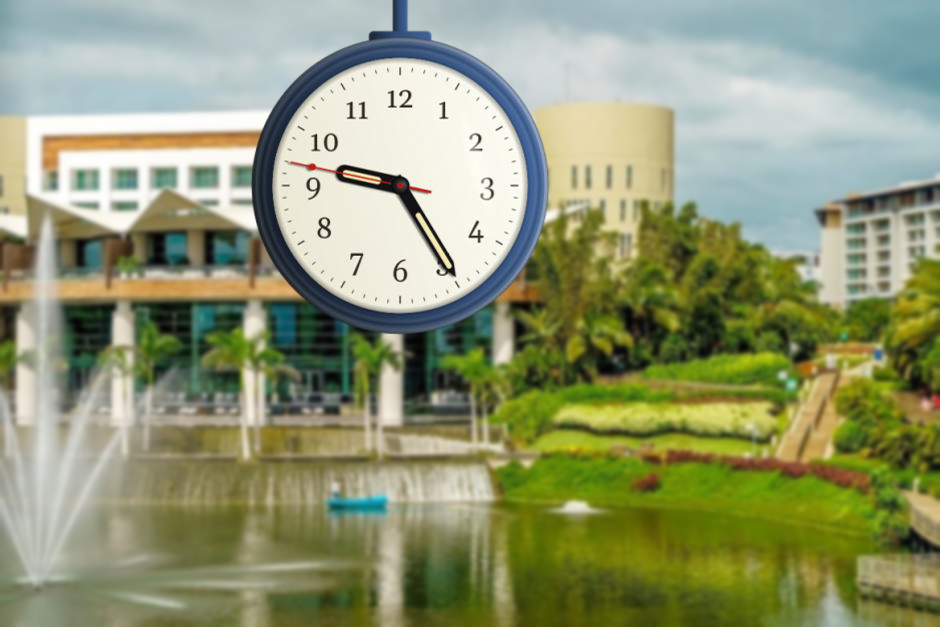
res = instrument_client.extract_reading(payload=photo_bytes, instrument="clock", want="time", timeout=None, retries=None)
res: 9:24:47
